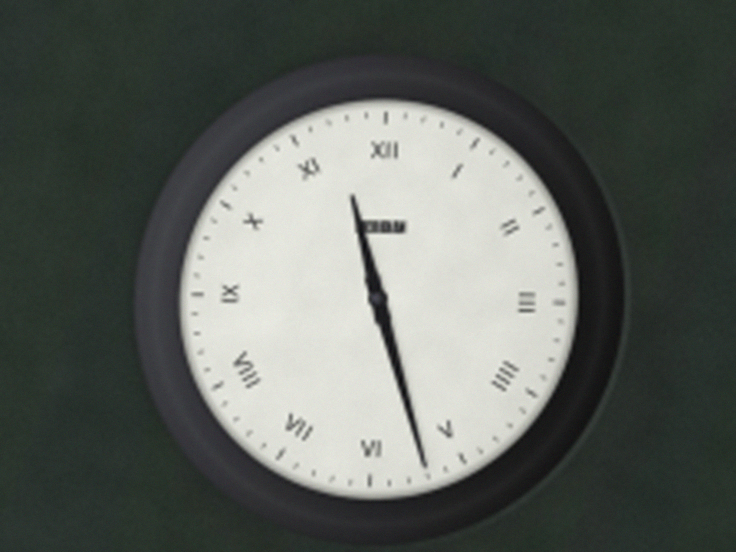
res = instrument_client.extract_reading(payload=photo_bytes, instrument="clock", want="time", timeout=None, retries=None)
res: 11:27
